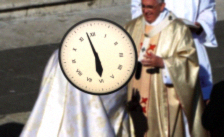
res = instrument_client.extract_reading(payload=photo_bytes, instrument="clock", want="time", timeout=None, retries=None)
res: 5:58
